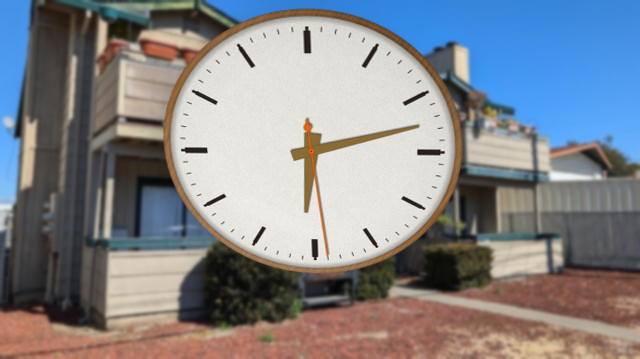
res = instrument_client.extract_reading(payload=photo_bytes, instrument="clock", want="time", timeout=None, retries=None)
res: 6:12:29
